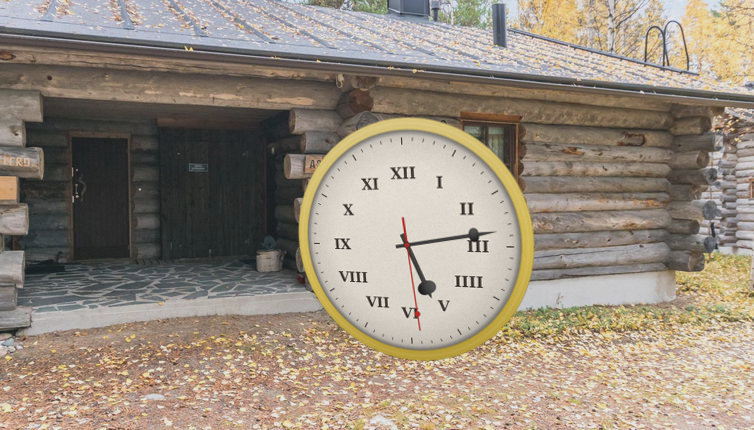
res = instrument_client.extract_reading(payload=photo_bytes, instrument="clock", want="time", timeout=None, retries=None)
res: 5:13:29
